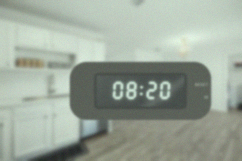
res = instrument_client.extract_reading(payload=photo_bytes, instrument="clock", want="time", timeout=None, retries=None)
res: 8:20
